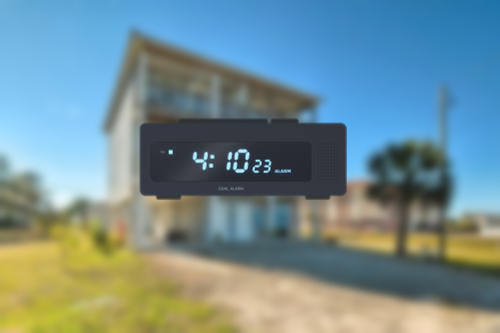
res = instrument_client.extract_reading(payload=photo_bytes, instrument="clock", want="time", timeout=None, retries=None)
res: 4:10:23
